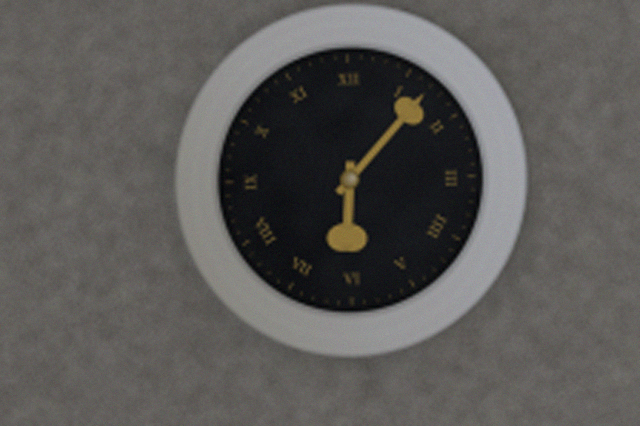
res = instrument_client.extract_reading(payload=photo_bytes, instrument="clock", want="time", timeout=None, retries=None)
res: 6:07
